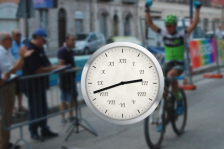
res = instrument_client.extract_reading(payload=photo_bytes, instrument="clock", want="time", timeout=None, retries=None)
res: 2:42
